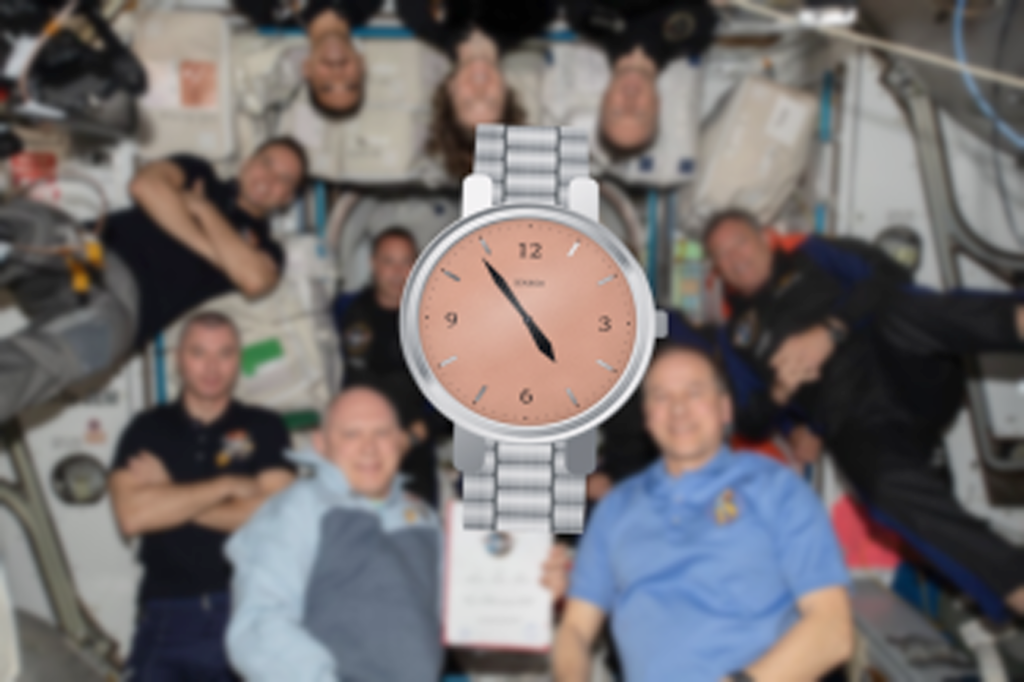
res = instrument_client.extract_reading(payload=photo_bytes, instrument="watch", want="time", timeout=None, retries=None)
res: 4:54
